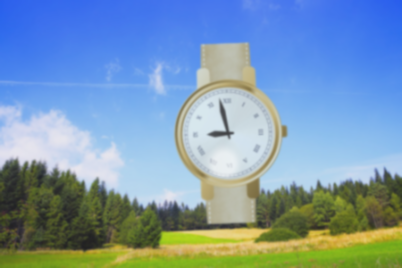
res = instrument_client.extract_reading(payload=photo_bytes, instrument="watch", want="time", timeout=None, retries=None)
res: 8:58
